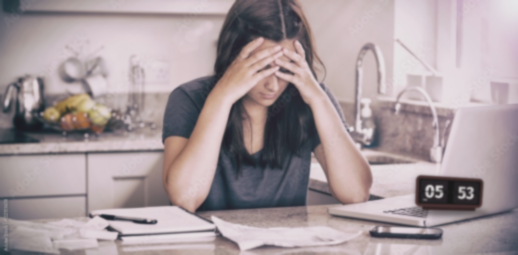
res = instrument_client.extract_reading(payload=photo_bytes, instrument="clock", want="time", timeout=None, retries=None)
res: 5:53
